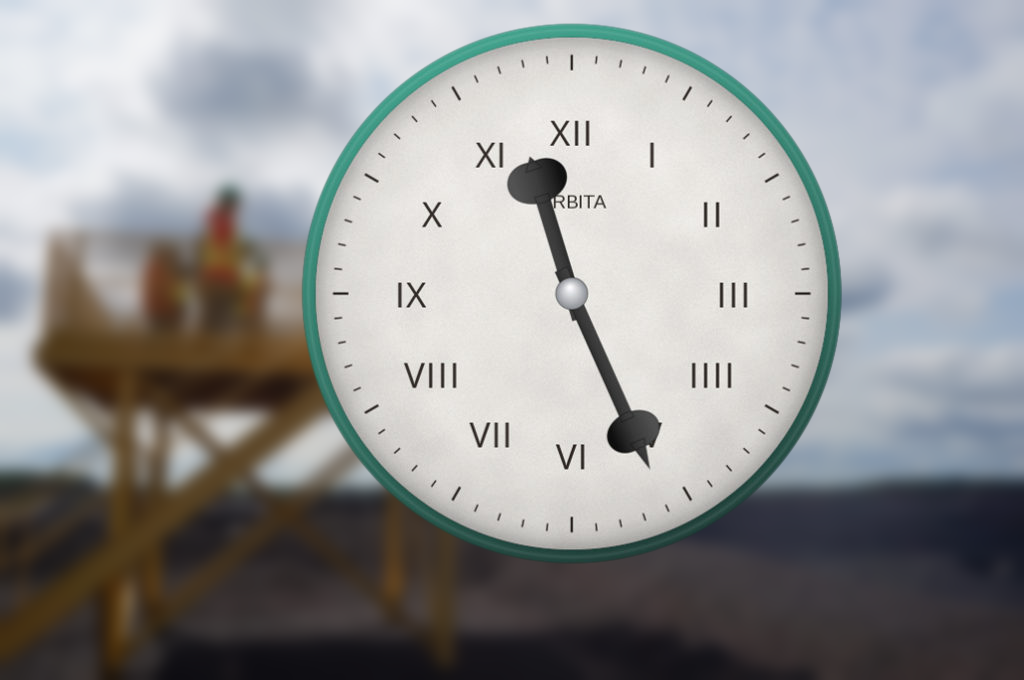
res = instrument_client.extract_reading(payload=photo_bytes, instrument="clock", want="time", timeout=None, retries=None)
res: 11:26
